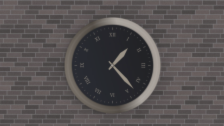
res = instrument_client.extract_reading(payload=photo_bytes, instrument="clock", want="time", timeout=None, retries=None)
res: 1:23
